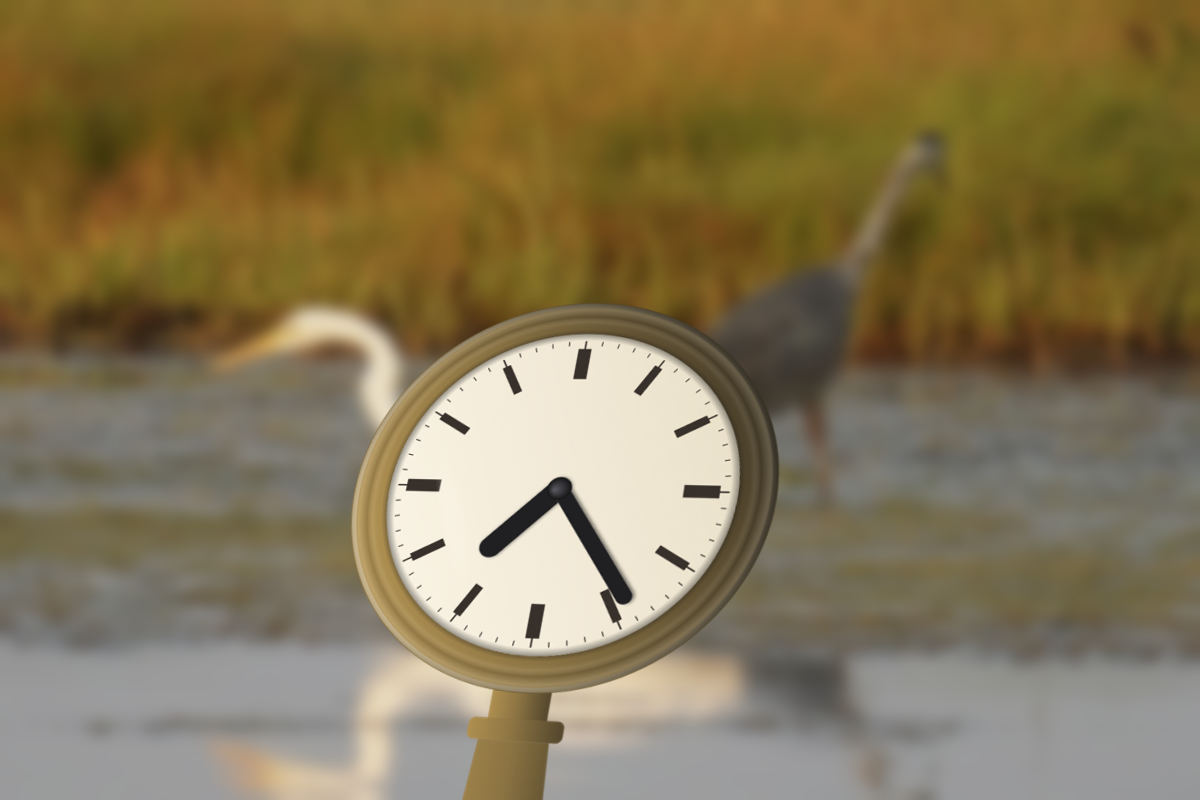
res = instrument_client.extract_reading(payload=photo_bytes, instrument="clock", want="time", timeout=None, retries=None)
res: 7:24
